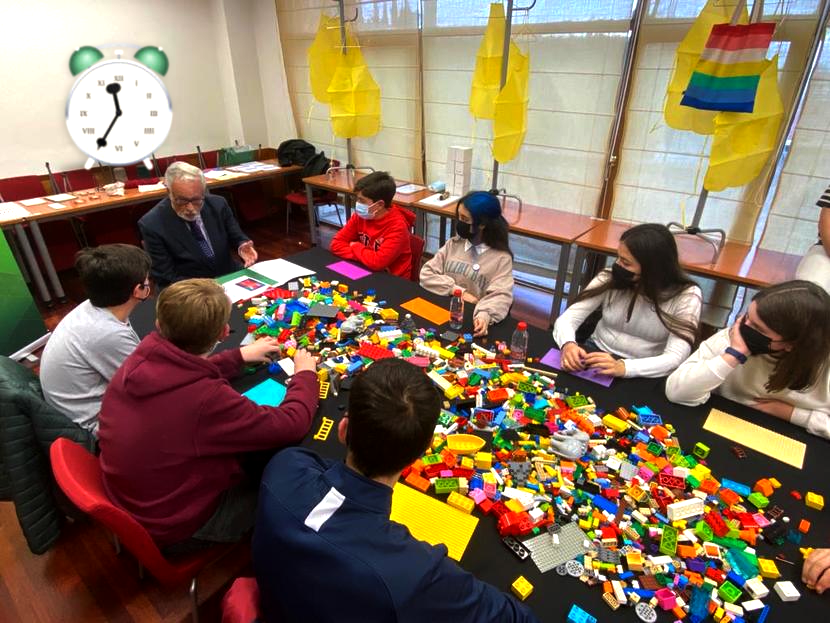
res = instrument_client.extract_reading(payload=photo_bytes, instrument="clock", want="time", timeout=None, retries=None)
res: 11:35
